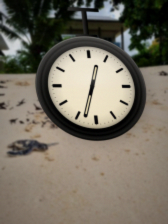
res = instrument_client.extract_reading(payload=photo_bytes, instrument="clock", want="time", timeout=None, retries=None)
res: 12:33
